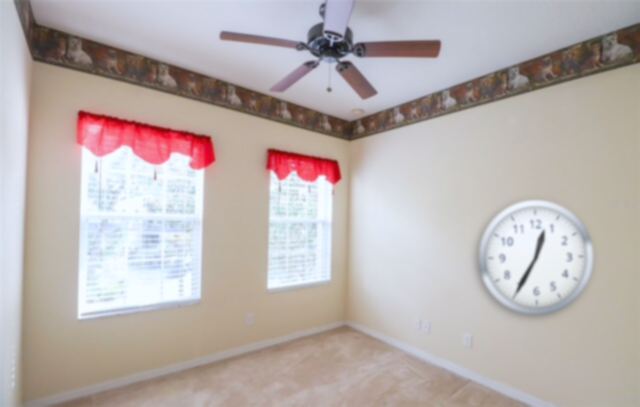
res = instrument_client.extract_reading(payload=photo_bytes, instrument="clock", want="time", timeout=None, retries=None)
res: 12:35
